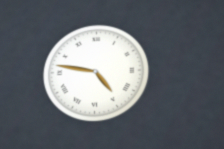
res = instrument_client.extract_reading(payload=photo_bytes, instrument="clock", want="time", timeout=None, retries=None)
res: 4:47
